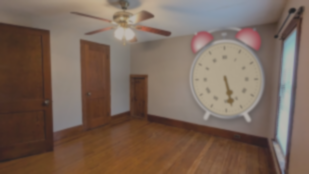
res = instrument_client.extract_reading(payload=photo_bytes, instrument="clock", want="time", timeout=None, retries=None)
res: 5:28
